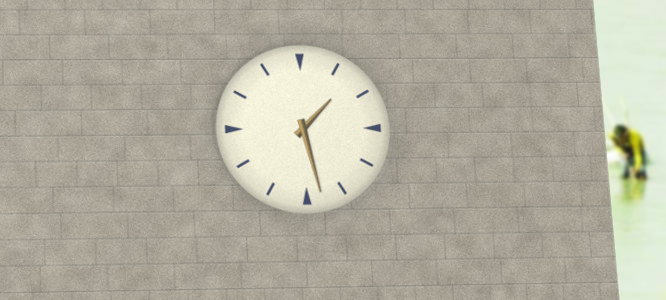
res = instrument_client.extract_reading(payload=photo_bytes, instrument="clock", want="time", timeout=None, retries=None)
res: 1:28
